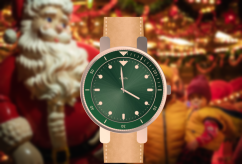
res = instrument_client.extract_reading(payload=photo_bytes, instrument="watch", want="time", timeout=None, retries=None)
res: 3:59
